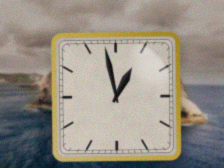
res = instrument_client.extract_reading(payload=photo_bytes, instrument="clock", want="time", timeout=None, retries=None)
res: 12:58
